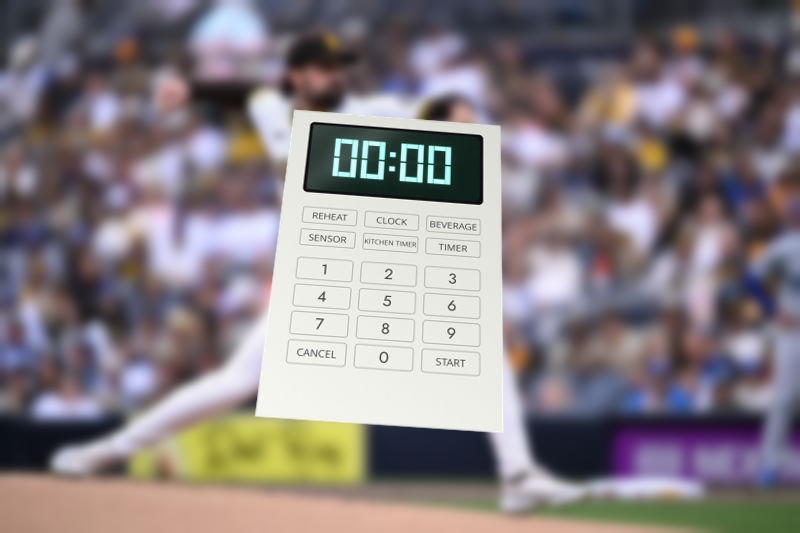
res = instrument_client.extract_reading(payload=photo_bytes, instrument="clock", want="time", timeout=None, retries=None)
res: 0:00
